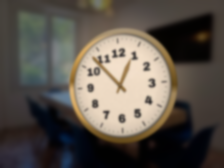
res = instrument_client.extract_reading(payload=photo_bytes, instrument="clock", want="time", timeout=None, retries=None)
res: 12:53
